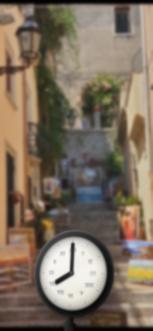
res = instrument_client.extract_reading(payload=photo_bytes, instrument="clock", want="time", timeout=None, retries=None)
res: 8:00
